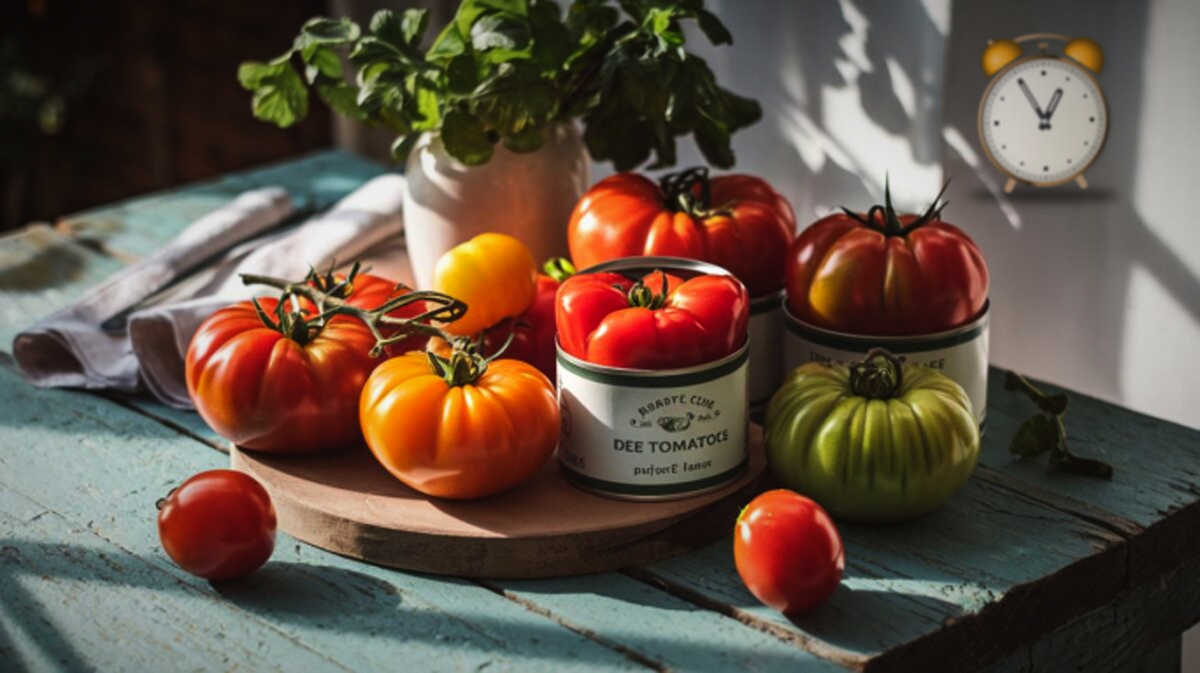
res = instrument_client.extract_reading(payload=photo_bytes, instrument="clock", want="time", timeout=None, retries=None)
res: 12:55
